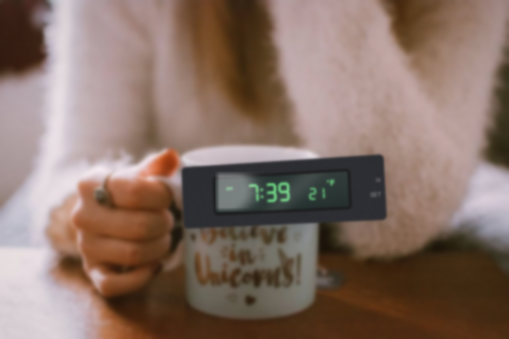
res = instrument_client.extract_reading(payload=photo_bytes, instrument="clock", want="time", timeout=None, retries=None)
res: 7:39
